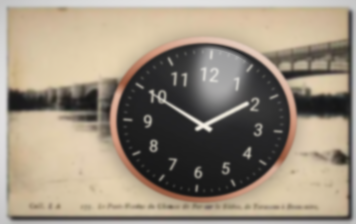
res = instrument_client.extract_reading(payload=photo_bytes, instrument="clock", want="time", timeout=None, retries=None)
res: 1:50
